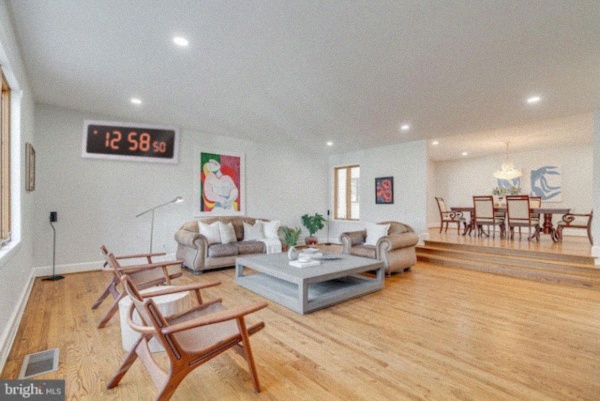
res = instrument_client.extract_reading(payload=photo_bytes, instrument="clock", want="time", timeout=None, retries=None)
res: 12:58
